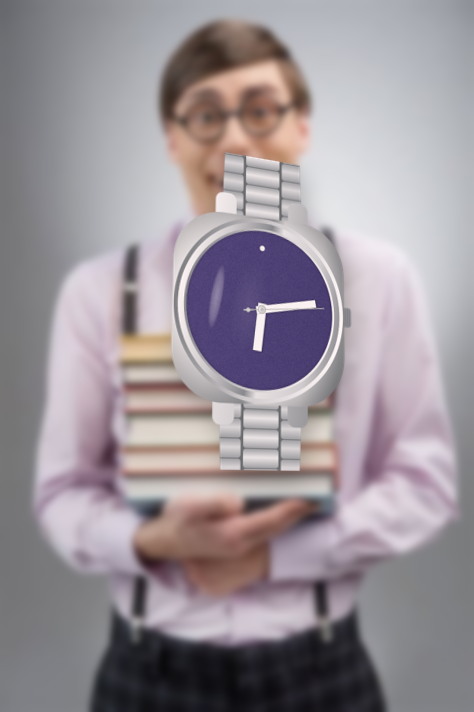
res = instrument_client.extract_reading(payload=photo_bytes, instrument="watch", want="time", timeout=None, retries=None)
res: 6:13:14
